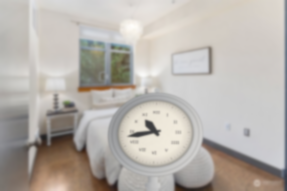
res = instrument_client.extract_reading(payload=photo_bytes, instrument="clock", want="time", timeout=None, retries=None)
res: 10:43
